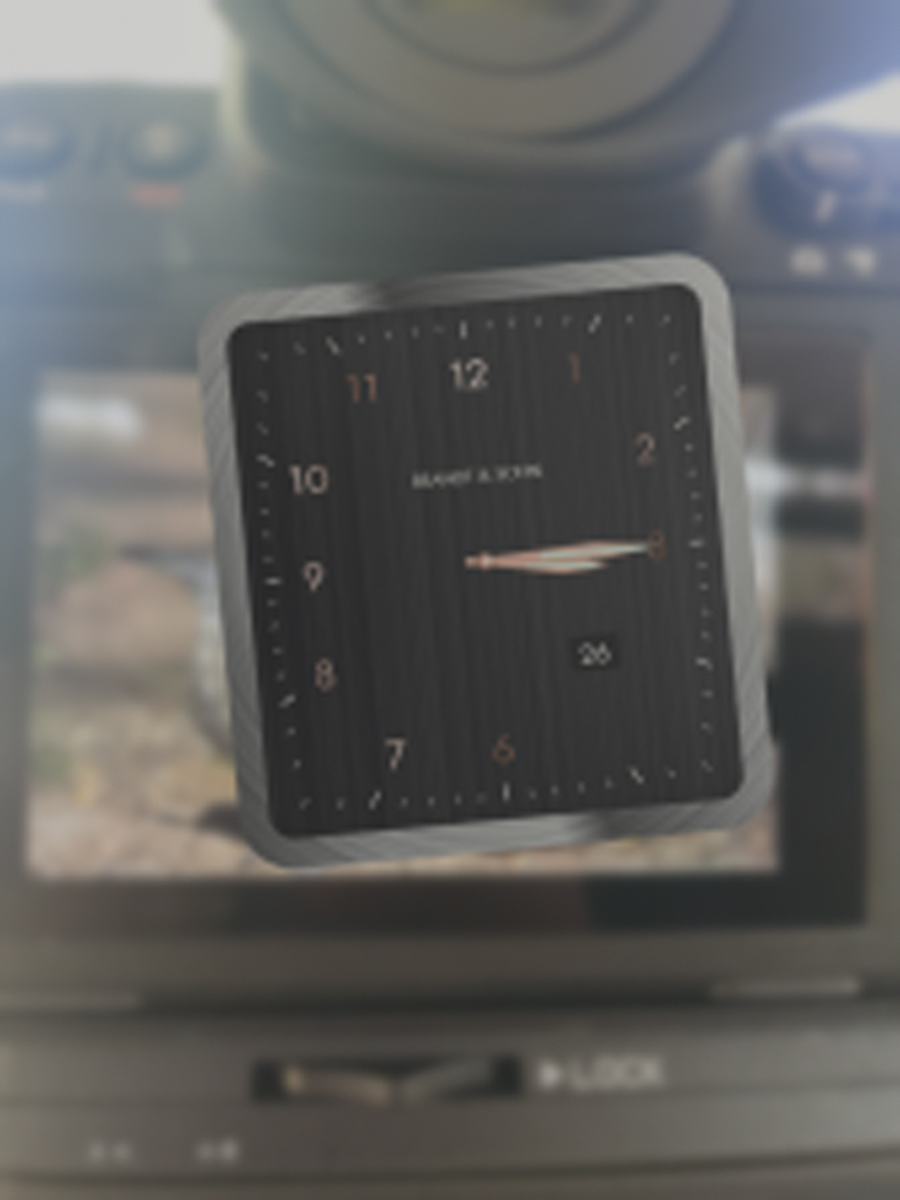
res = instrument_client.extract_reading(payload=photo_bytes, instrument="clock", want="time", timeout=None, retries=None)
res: 3:15
